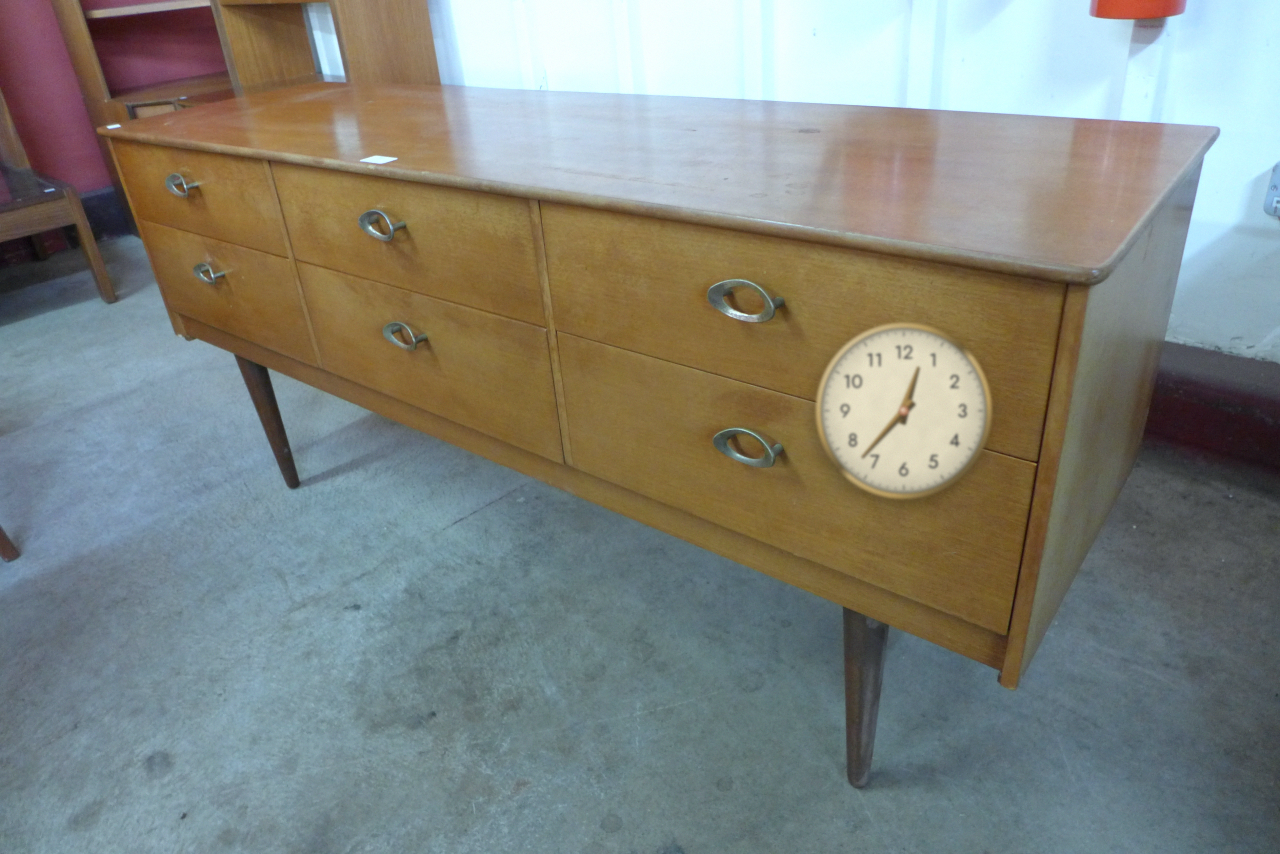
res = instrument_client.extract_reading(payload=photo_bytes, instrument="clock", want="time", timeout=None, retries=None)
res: 12:37
